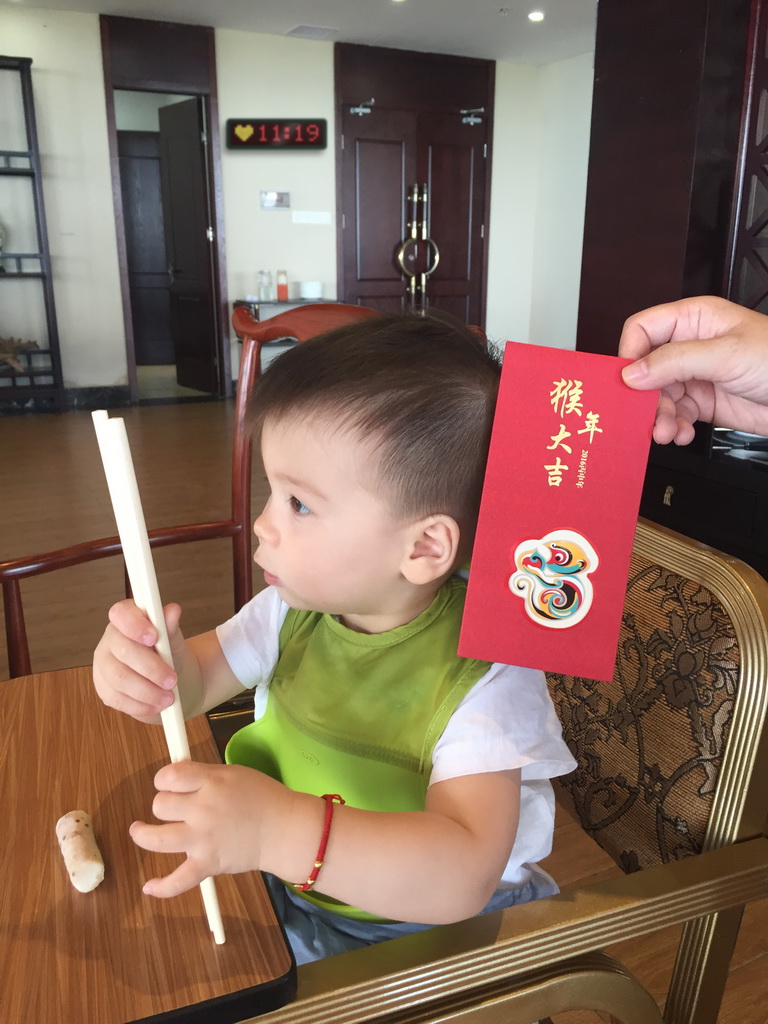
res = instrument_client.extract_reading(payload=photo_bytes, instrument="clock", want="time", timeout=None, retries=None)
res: 11:19
